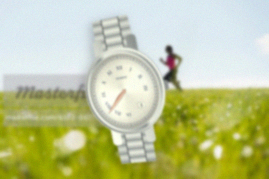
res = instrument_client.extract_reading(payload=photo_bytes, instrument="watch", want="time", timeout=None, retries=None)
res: 7:38
